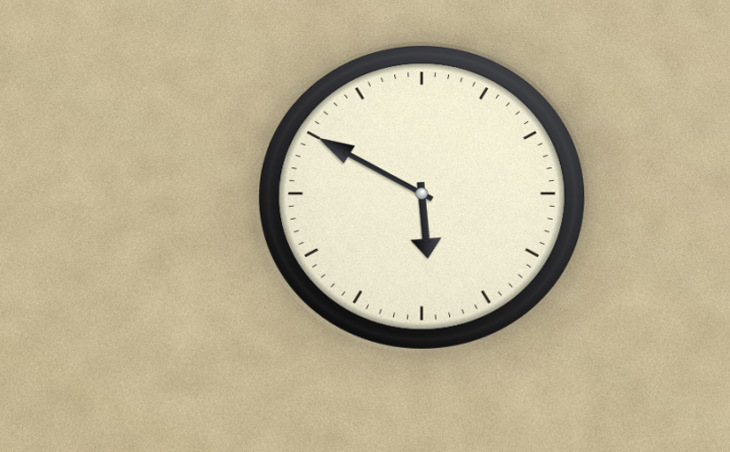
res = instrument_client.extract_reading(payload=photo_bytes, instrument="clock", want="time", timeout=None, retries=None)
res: 5:50
